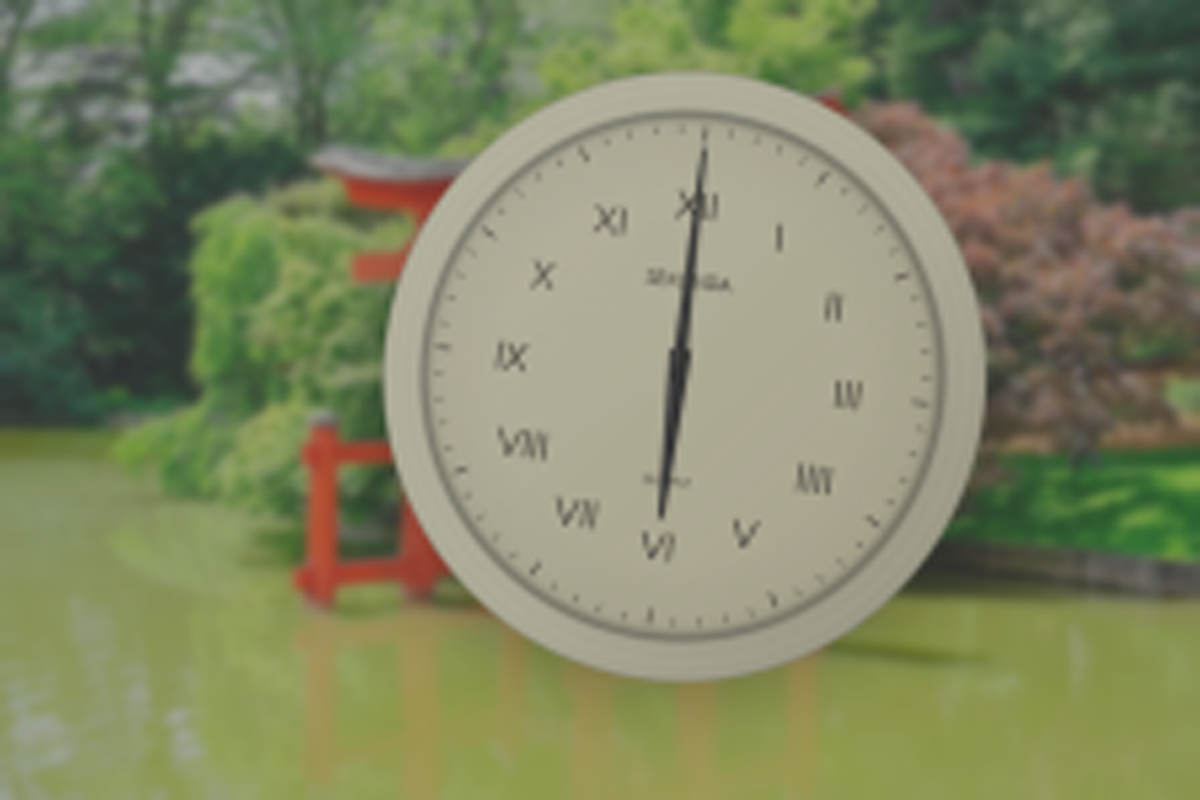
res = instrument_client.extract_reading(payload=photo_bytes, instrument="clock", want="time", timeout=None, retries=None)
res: 6:00
